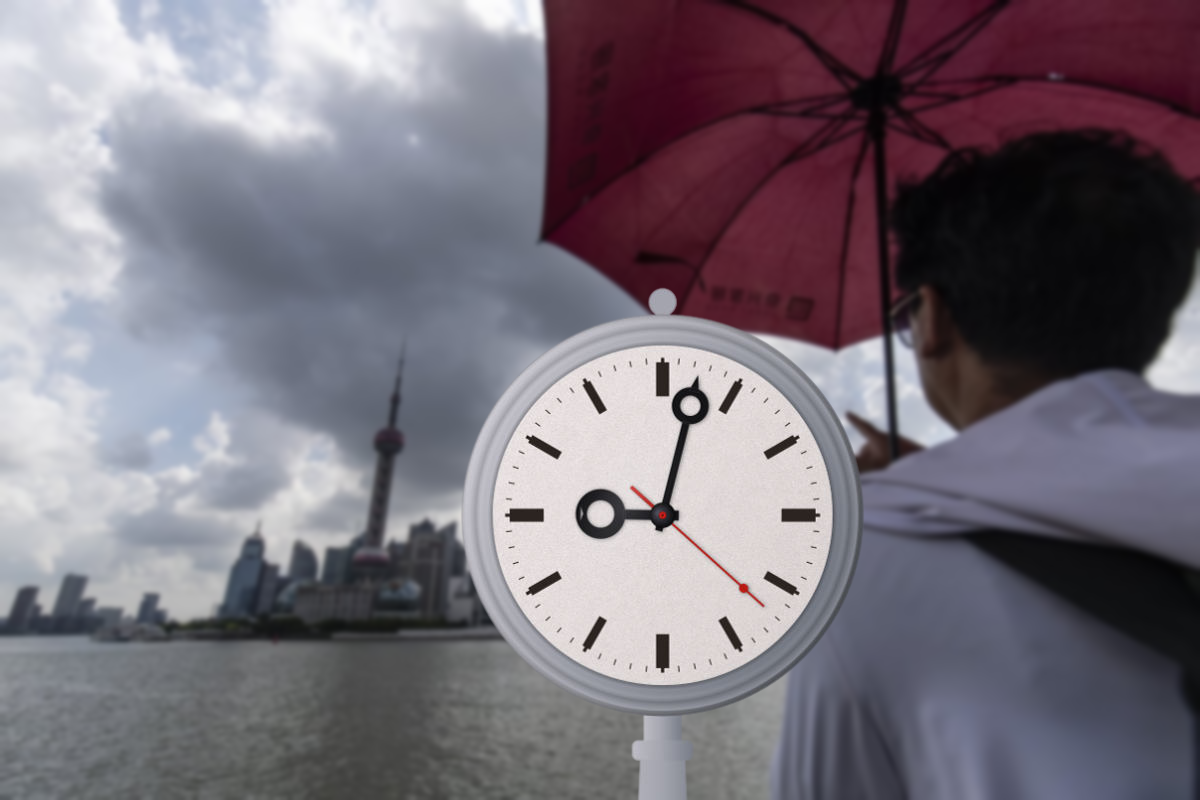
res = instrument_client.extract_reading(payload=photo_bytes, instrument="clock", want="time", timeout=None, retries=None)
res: 9:02:22
